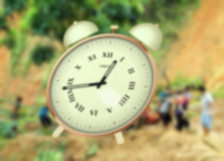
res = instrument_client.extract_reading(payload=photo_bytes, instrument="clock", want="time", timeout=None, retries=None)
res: 12:43
